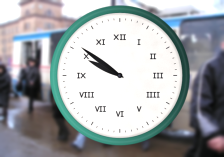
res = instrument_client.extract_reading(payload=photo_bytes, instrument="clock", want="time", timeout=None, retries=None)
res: 9:51
